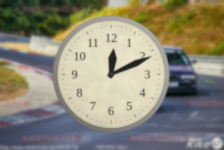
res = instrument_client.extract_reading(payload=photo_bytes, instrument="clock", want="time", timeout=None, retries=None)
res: 12:11
